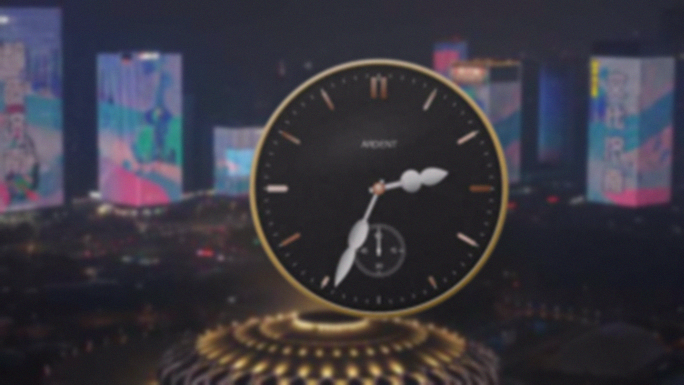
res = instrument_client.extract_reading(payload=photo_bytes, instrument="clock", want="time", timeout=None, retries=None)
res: 2:34
